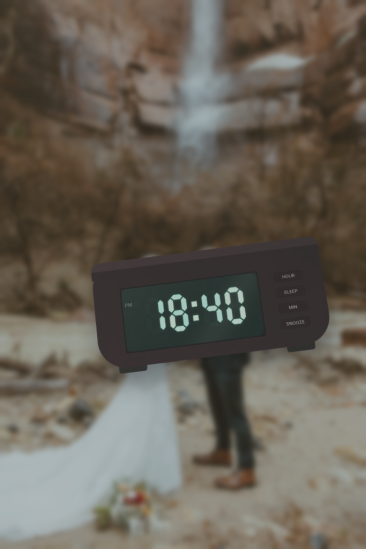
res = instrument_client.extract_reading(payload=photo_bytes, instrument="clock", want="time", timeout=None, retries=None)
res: 18:40
